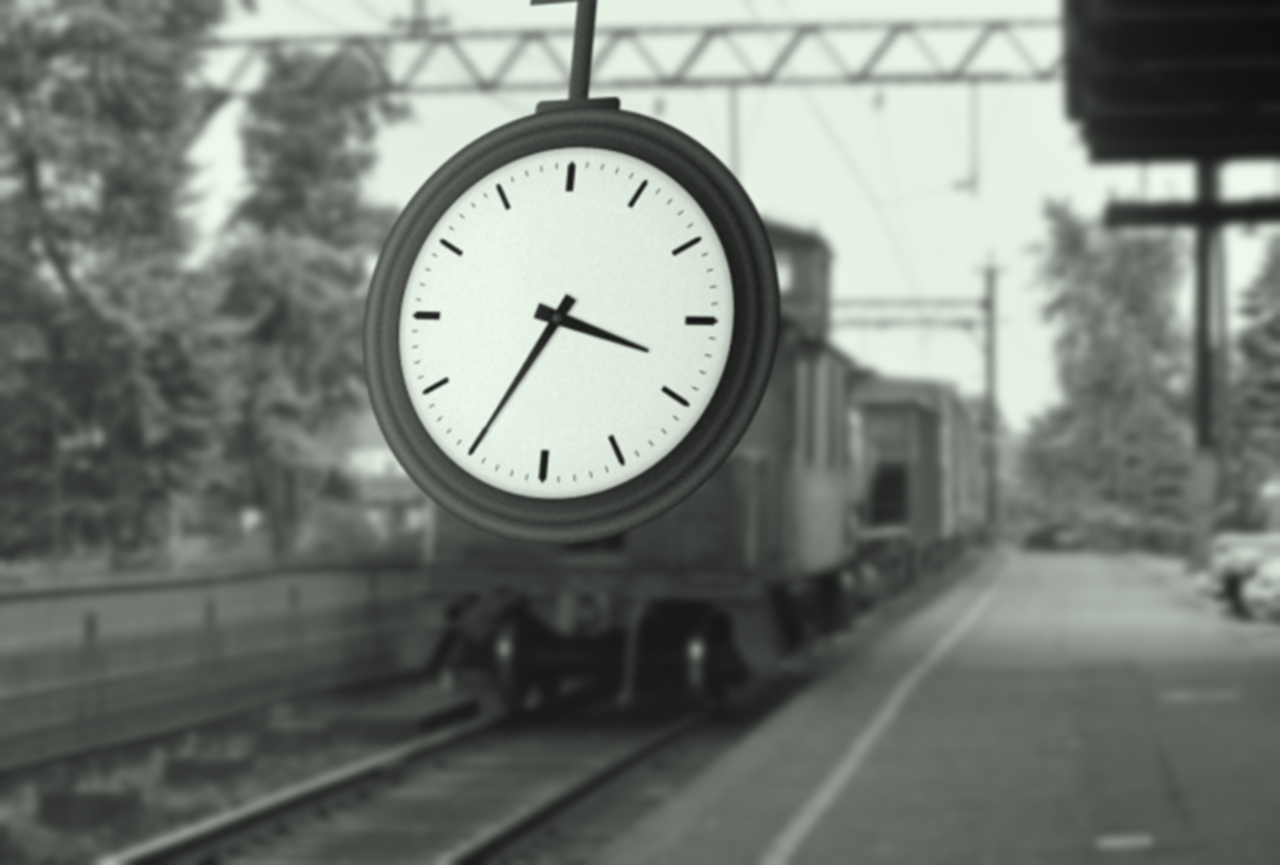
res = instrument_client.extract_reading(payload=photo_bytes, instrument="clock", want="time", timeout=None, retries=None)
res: 3:35
